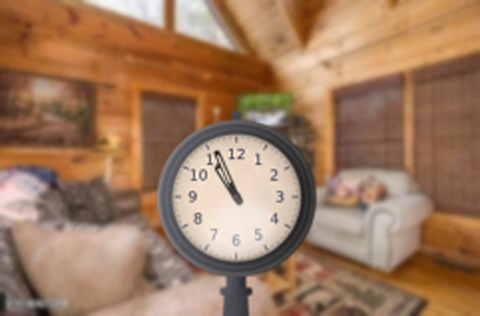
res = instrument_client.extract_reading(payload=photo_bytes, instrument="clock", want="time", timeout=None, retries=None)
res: 10:56
